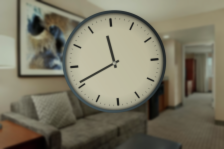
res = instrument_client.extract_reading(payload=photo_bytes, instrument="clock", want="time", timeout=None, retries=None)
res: 11:41
